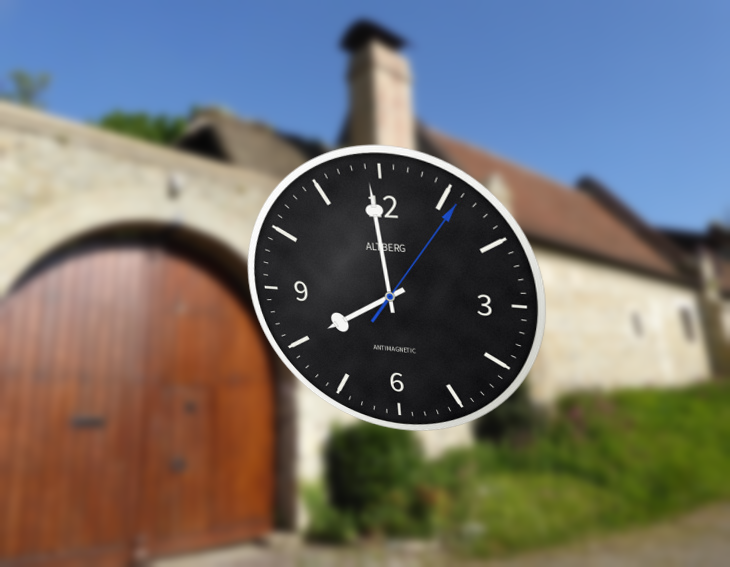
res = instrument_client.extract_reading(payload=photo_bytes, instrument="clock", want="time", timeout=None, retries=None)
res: 7:59:06
